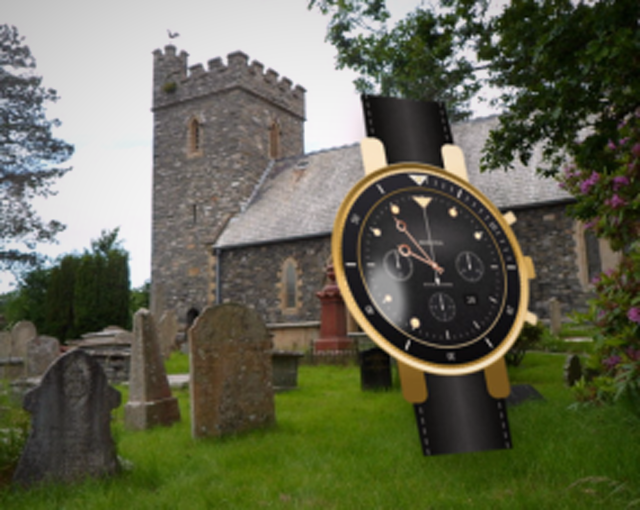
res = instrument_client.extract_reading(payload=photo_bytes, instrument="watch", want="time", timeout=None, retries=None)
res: 9:54
